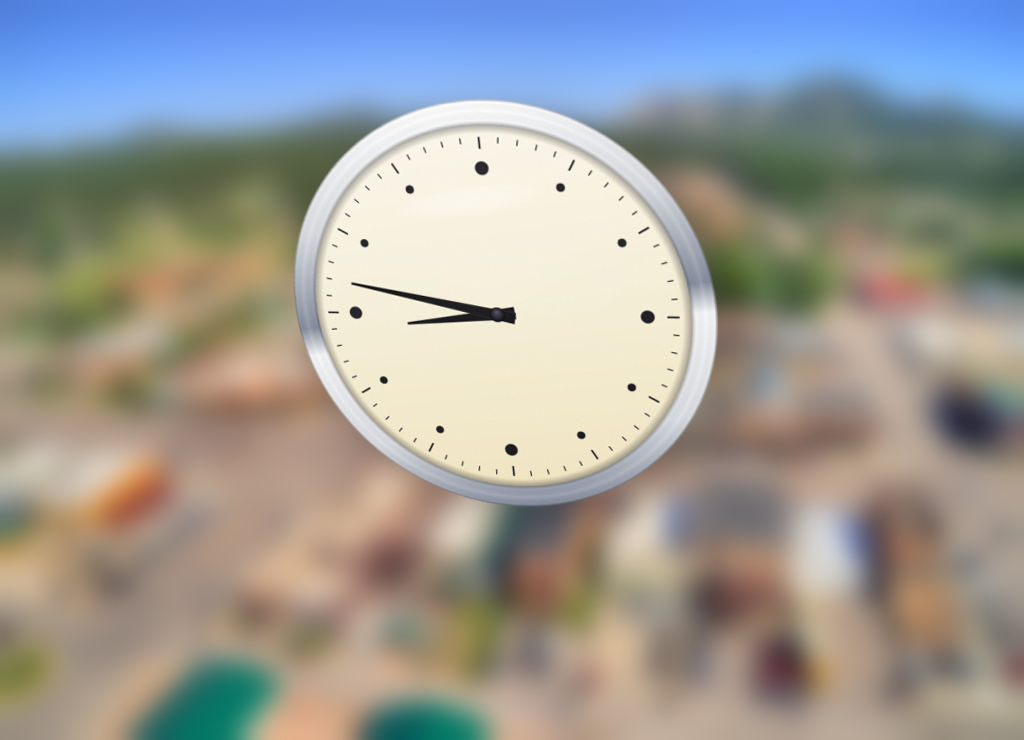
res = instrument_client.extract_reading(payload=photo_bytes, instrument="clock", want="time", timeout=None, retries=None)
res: 8:47
